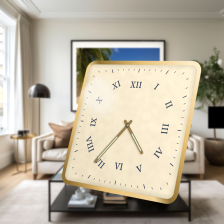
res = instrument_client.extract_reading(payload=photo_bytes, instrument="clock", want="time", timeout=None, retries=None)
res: 4:36
